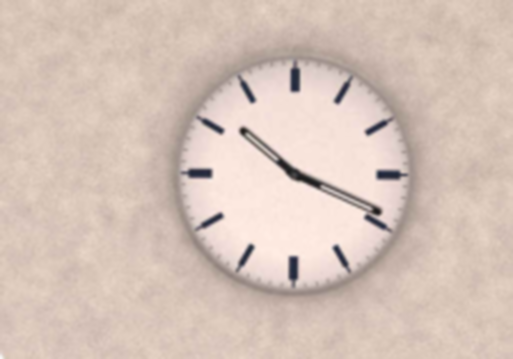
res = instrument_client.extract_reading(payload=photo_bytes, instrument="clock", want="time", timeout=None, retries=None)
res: 10:19
